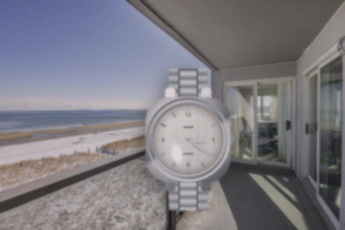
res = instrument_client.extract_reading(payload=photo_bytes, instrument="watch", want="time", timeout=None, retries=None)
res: 3:21
